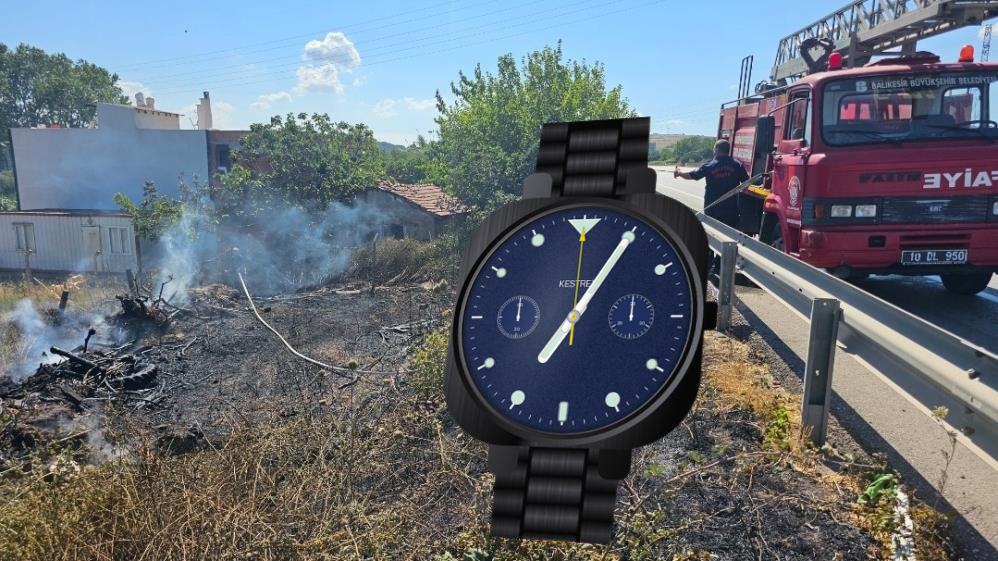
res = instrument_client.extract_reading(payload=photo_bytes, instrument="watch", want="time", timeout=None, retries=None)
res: 7:05
